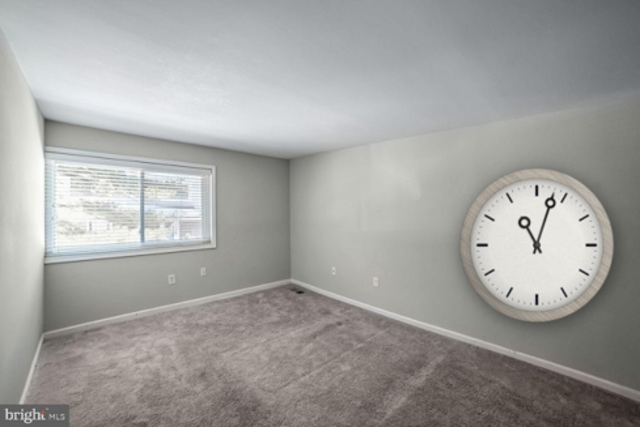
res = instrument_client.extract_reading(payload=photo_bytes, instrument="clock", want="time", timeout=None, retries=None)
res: 11:03
